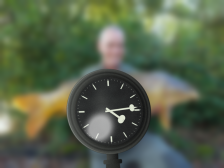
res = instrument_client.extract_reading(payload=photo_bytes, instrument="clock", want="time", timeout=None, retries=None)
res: 4:14
